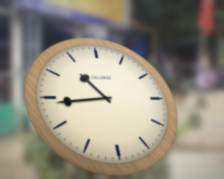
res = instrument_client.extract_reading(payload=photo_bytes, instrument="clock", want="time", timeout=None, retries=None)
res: 10:44
